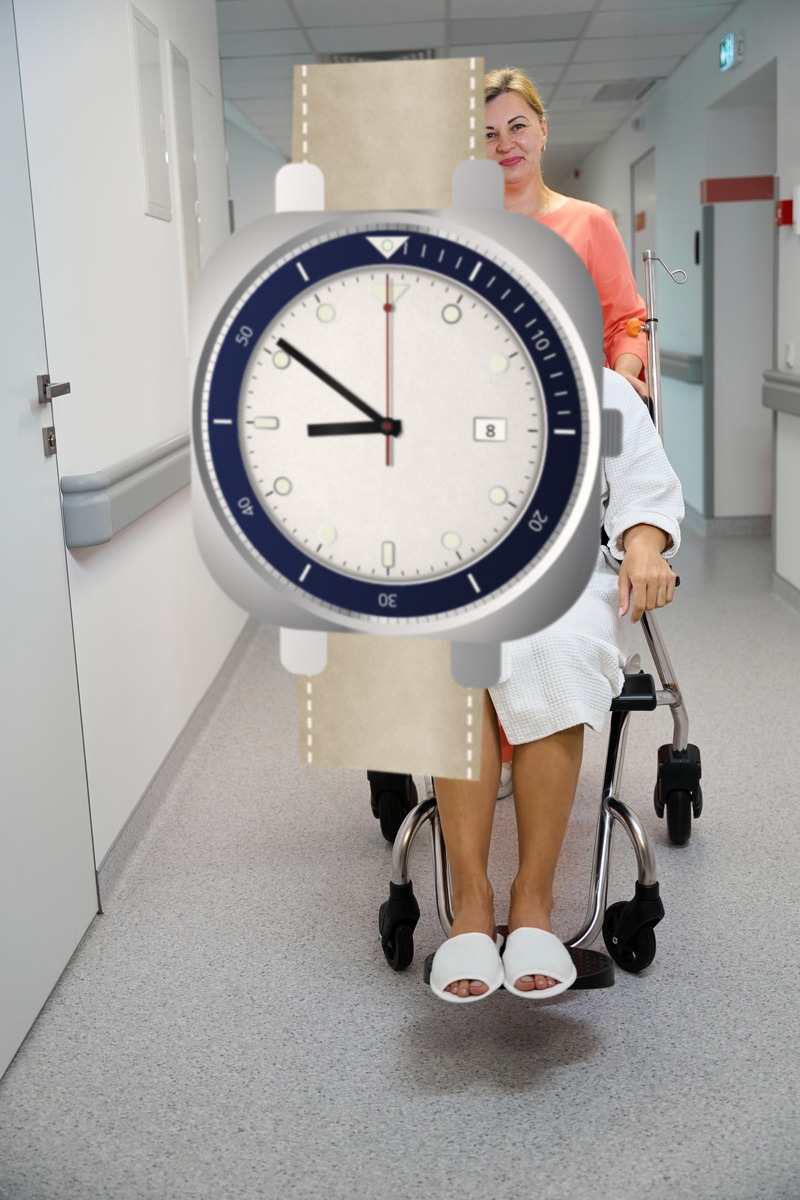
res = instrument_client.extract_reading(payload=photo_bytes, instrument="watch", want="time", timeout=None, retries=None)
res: 8:51:00
